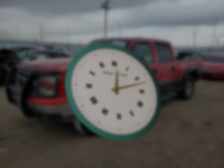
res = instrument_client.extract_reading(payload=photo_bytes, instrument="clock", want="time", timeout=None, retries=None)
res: 12:12
